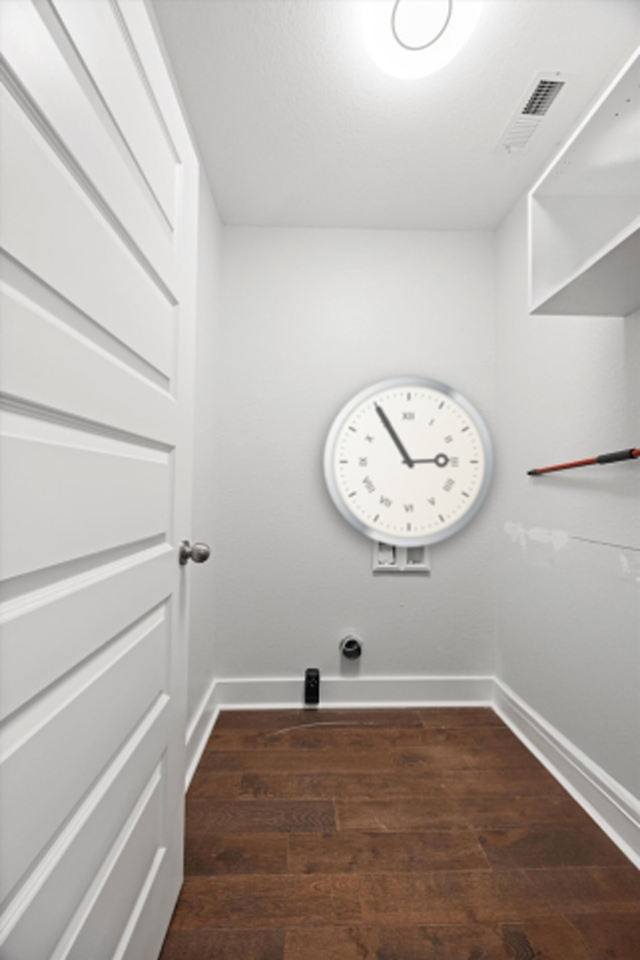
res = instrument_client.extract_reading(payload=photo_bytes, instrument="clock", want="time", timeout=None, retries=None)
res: 2:55
